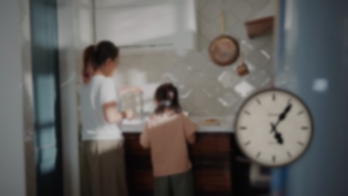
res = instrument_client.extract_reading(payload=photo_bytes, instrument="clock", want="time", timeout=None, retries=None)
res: 5:06
